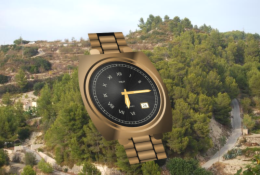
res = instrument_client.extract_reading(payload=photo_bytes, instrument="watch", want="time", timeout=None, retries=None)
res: 6:15
